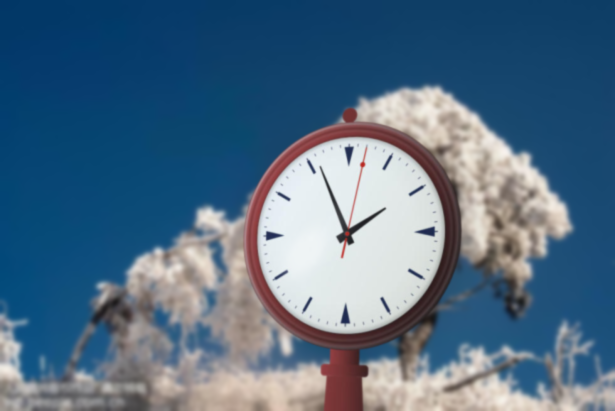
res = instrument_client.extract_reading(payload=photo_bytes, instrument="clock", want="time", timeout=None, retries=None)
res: 1:56:02
